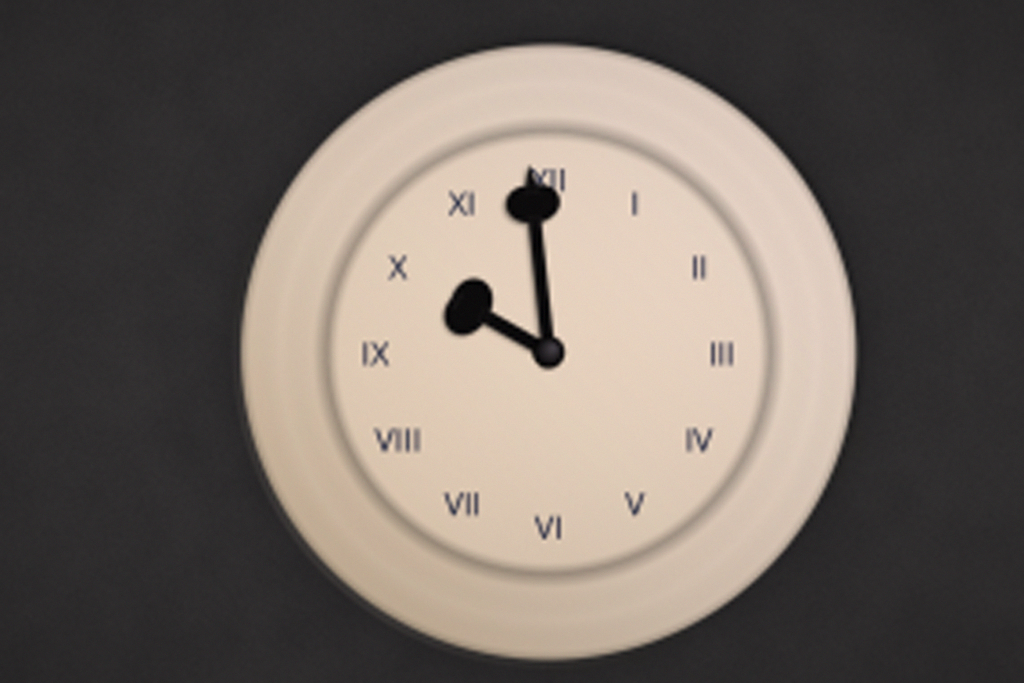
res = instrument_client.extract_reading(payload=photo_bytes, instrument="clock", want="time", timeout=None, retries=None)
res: 9:59
